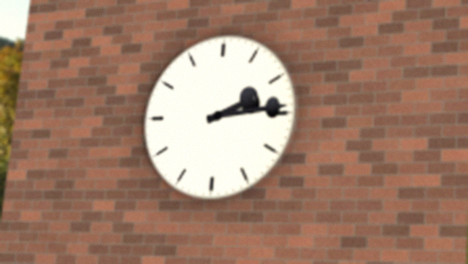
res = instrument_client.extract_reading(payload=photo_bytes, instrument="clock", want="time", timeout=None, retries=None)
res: 2:14
